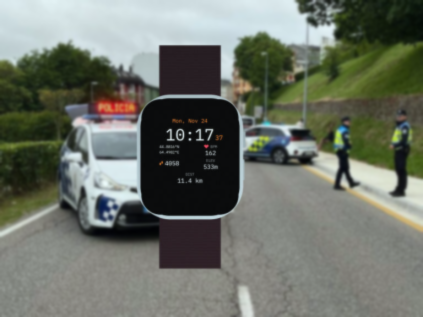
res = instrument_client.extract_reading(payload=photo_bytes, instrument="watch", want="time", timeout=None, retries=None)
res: 10:17
